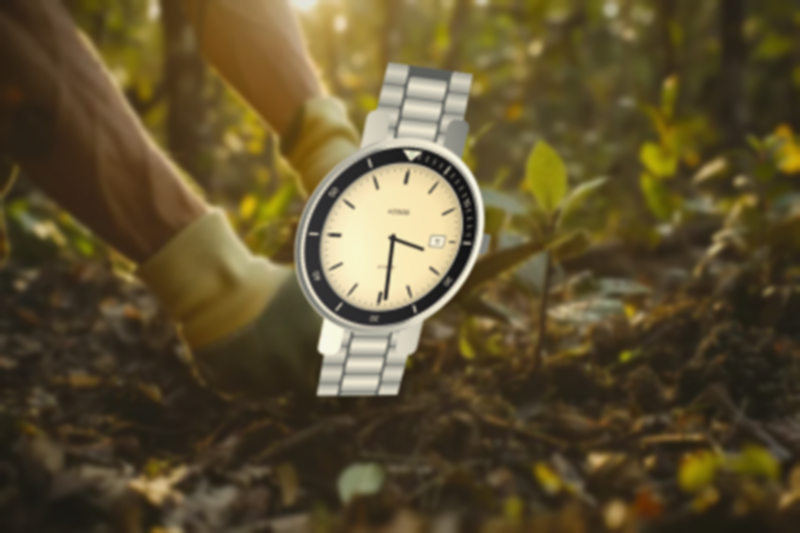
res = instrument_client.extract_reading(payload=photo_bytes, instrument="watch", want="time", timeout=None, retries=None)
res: 3:29
